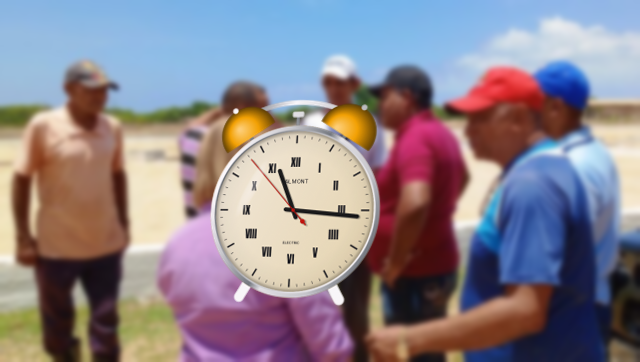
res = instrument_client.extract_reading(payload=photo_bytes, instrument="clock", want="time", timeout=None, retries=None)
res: 11:15:53
